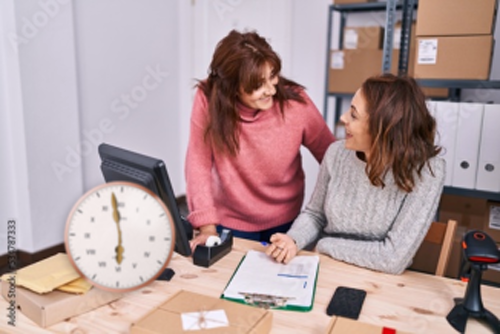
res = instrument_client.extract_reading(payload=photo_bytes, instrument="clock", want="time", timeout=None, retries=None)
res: 5:58
